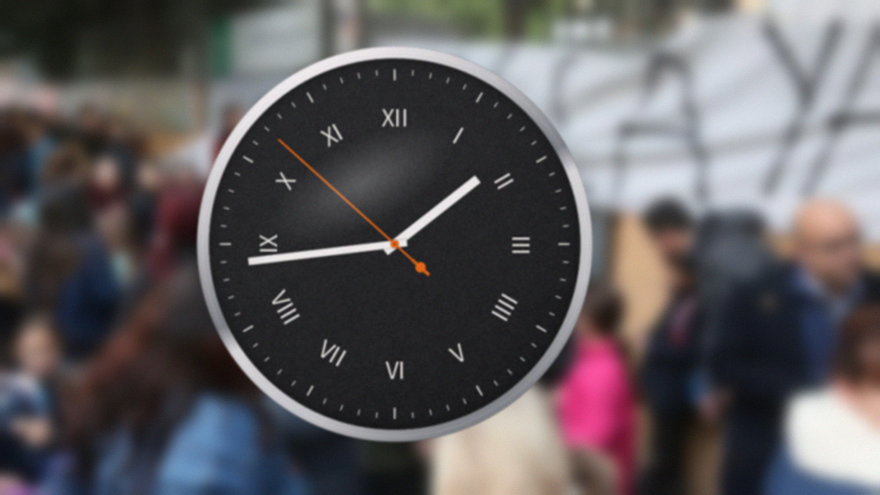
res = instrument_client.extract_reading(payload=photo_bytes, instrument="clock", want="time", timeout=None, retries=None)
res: 1:43:52
